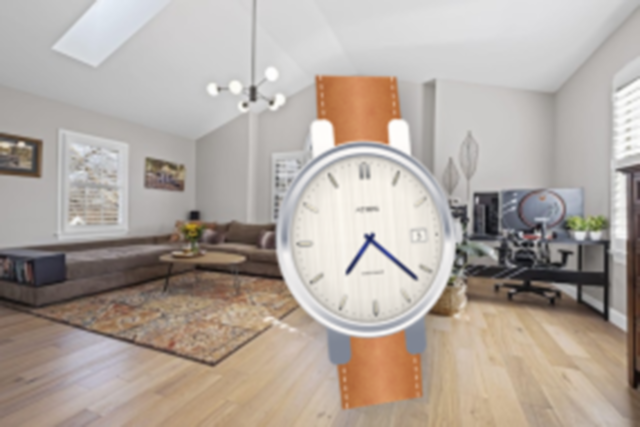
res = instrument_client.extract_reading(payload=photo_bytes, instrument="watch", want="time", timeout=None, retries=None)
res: 7:22
